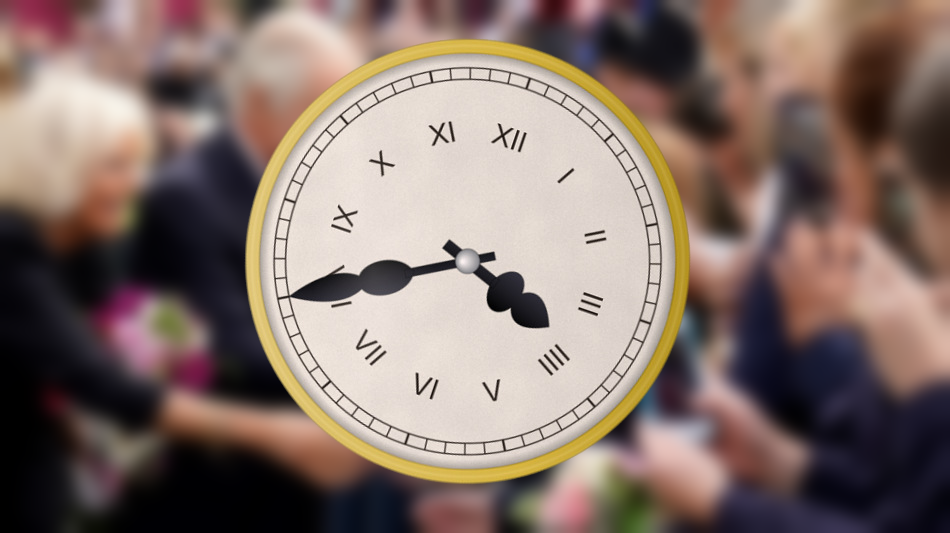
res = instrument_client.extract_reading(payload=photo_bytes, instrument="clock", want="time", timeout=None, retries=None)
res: 3:40
